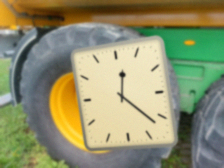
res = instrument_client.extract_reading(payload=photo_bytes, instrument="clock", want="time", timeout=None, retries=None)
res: 12:22
